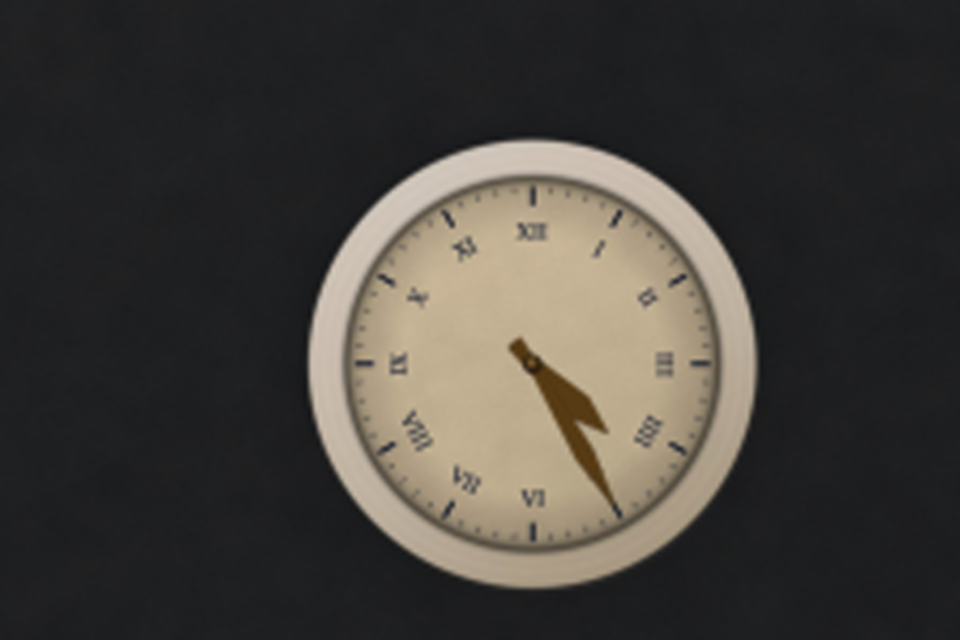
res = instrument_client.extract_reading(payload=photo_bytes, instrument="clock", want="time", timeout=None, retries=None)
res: 4:25
